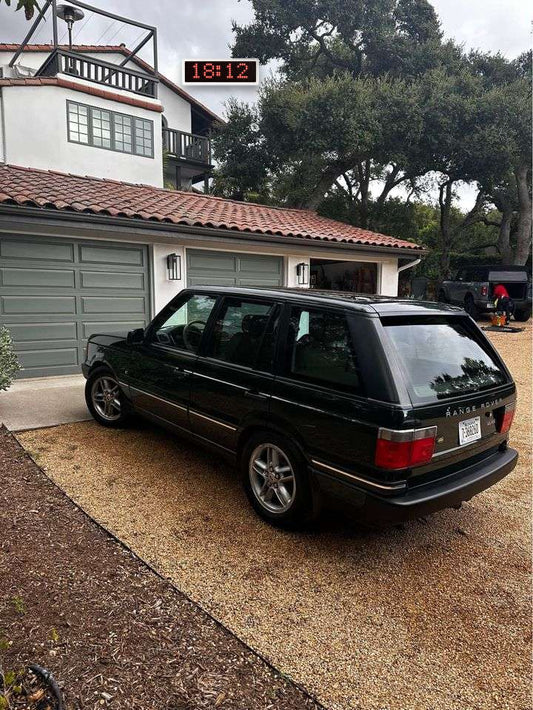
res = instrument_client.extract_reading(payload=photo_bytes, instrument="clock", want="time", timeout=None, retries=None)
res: 18:12
